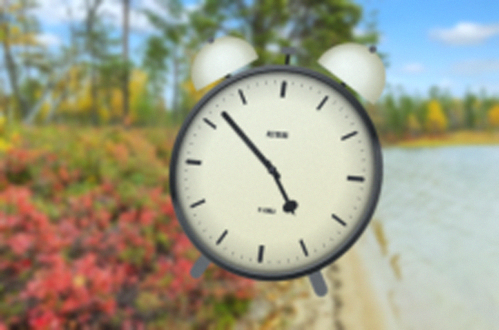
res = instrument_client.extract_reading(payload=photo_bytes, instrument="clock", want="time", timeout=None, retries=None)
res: 4:52
